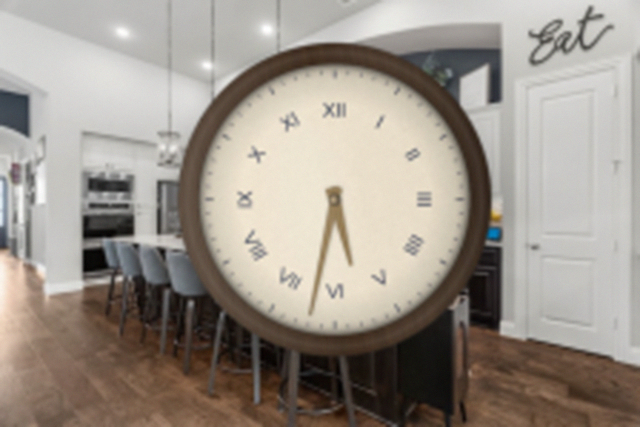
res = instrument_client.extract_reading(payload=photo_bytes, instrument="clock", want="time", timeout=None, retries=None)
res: 5:32
